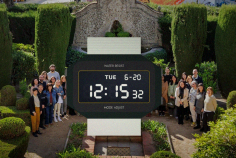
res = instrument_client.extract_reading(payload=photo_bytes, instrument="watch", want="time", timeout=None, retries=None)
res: 12:15:32
